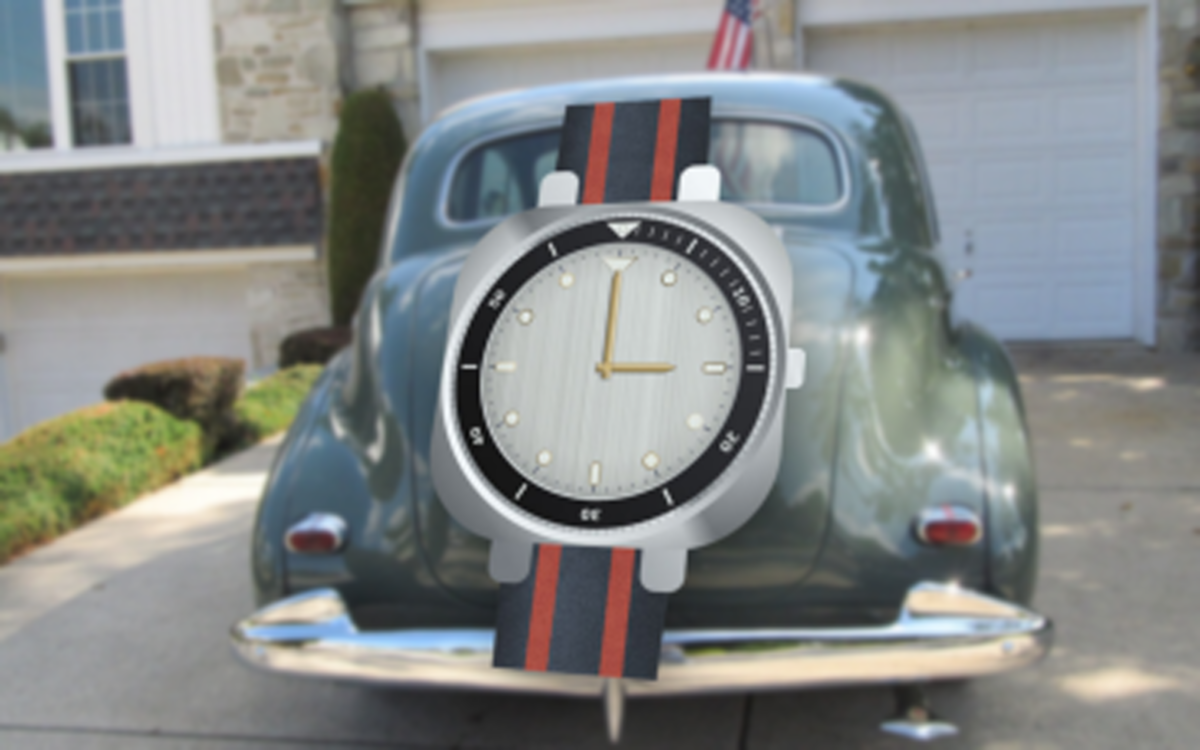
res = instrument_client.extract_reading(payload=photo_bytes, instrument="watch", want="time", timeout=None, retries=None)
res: 3:00
